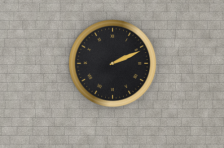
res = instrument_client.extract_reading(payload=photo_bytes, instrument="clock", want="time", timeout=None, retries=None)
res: 2:11
